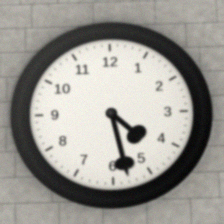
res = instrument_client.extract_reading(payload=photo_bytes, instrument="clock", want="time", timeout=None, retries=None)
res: 4:28
